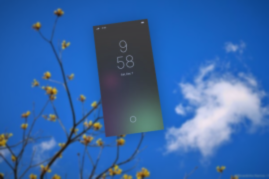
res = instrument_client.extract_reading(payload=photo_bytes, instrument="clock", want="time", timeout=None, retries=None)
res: 9:58
